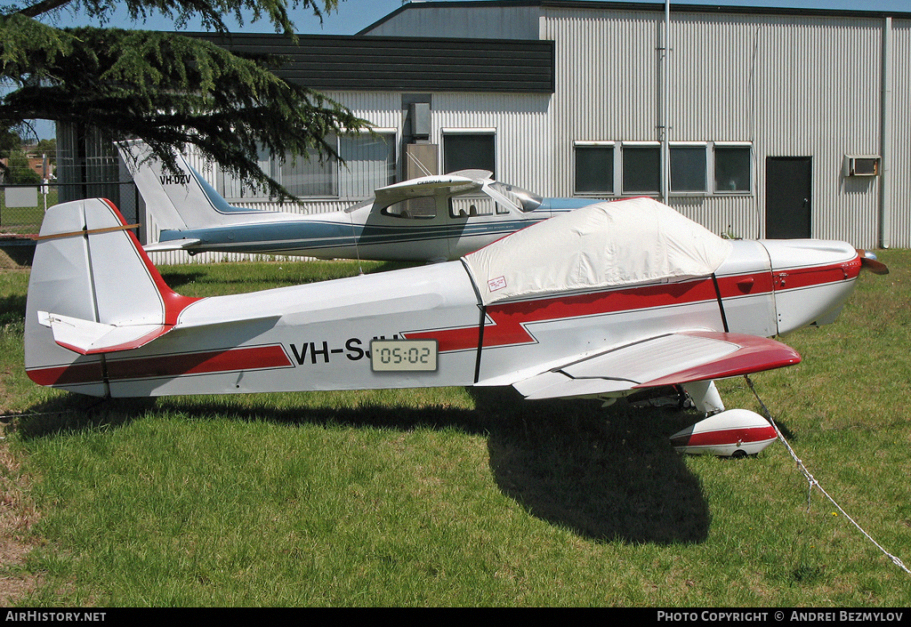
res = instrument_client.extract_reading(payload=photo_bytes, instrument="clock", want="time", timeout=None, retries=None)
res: 5:02
